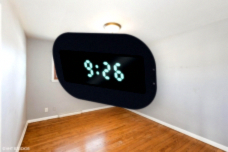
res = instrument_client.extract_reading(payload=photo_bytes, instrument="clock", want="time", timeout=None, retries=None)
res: 9:26
